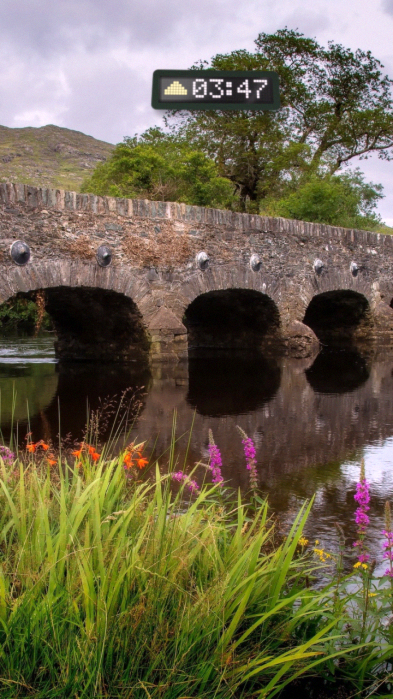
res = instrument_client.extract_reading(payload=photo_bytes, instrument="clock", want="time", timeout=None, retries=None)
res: 3:47
